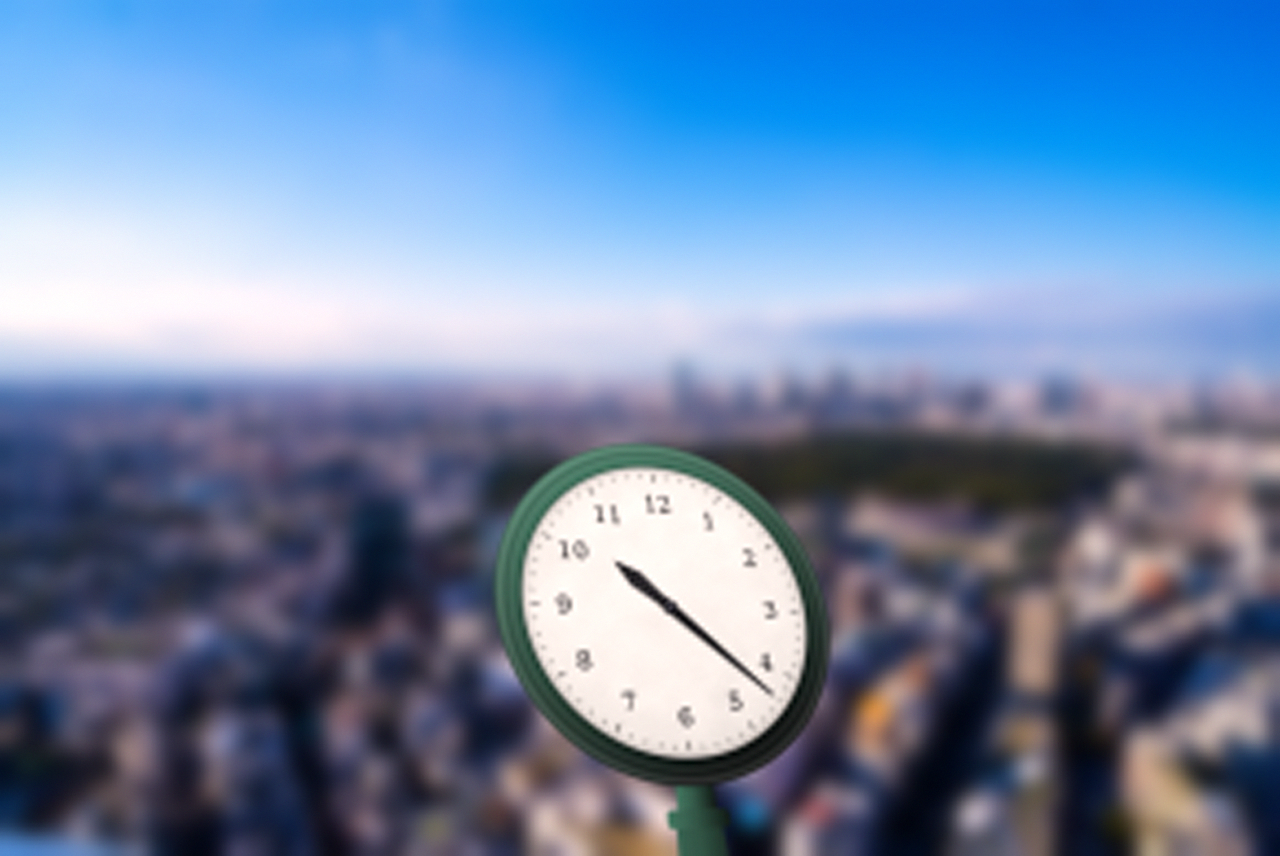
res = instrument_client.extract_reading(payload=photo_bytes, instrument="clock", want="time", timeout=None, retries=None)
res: 10:22
